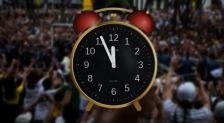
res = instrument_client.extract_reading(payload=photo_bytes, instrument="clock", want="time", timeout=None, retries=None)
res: 11:56
